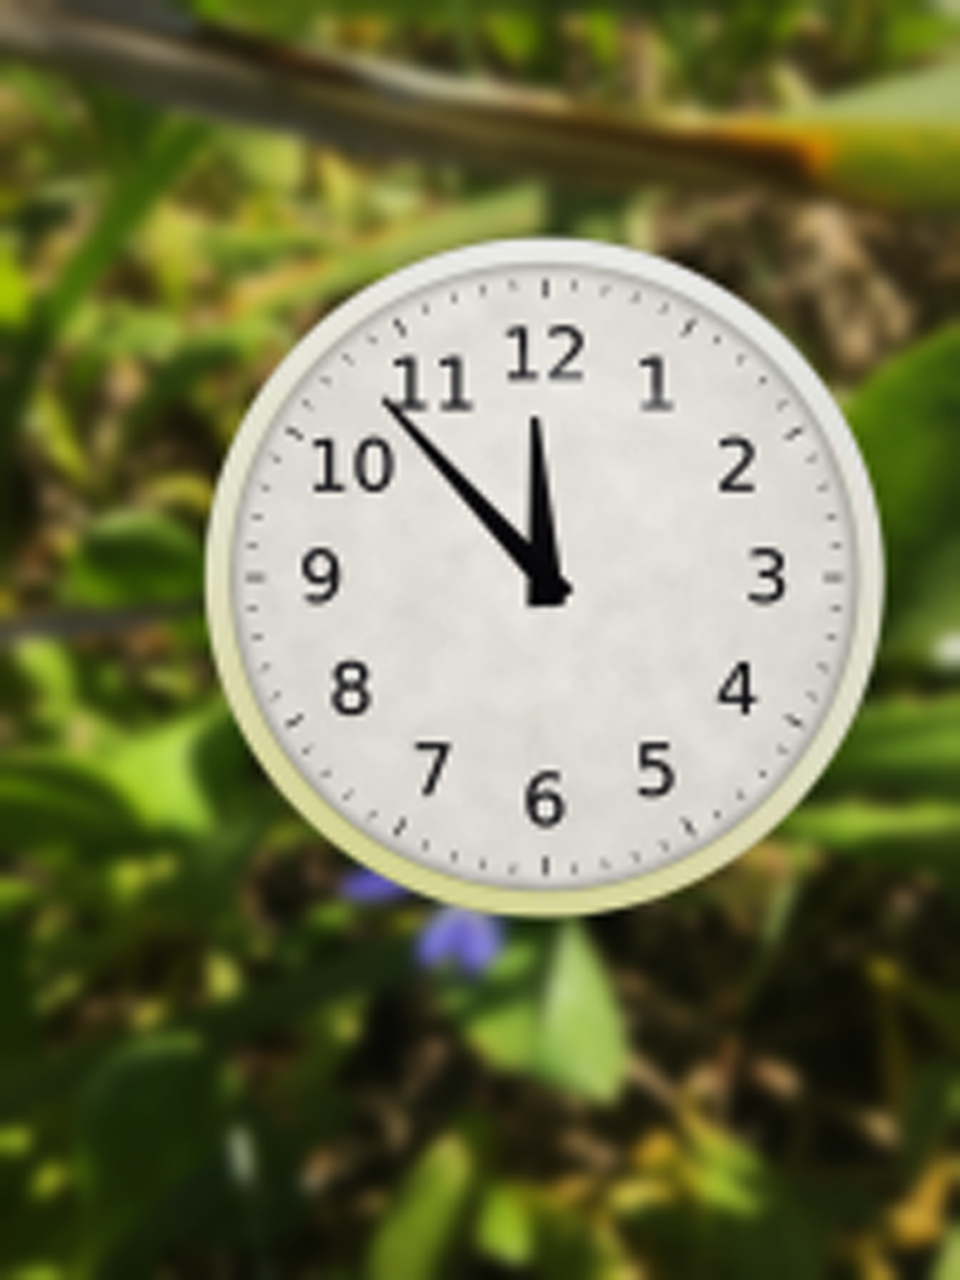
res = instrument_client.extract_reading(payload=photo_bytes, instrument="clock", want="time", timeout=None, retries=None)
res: 11:53
